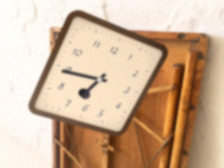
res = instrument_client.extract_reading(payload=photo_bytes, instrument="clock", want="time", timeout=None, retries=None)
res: 6:44
